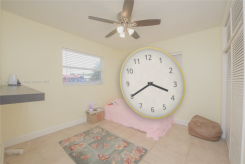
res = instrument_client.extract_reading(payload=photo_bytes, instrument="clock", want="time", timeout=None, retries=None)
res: 3:40
